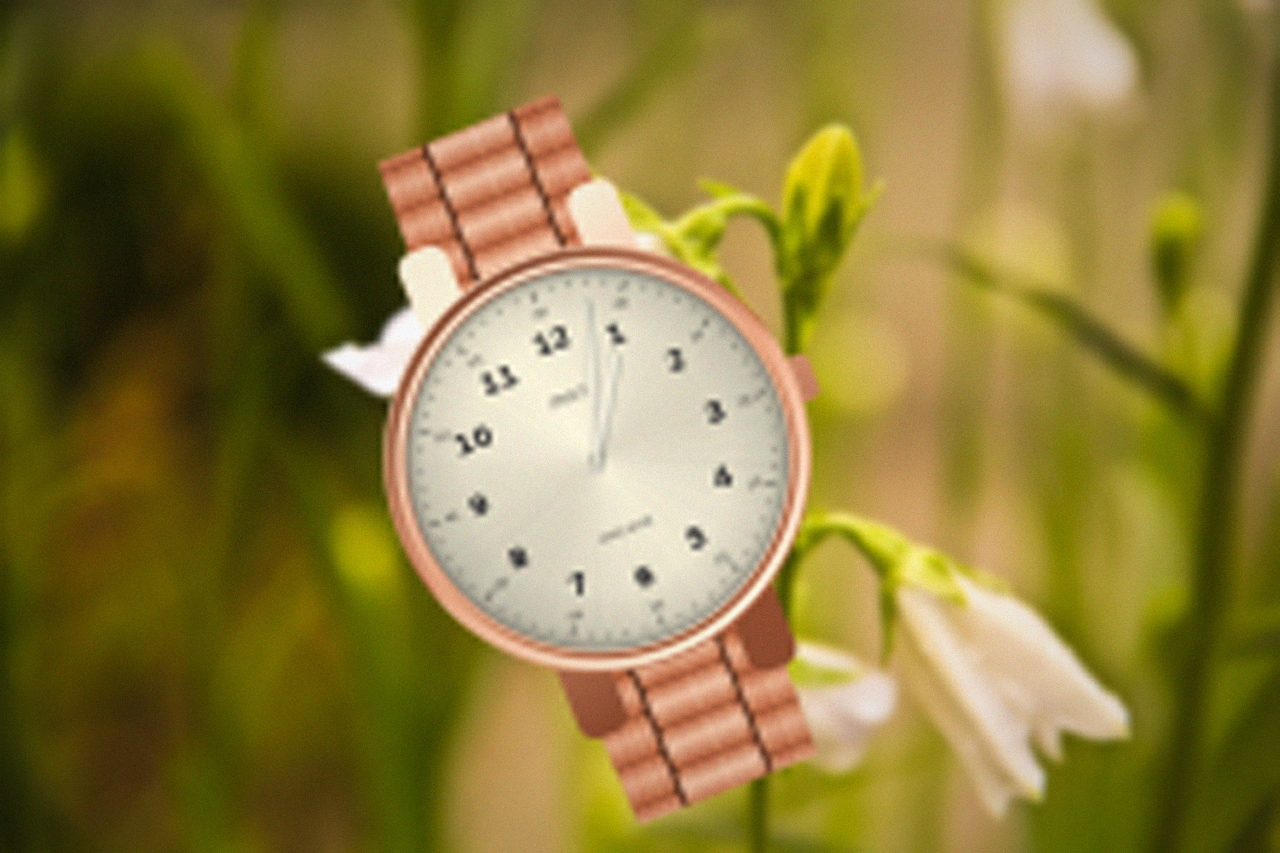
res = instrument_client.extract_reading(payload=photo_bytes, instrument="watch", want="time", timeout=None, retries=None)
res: 1:03
